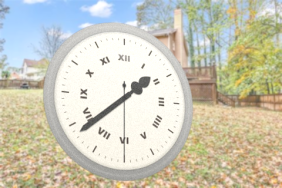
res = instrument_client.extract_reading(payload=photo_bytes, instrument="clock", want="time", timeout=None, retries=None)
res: 1:38:30
